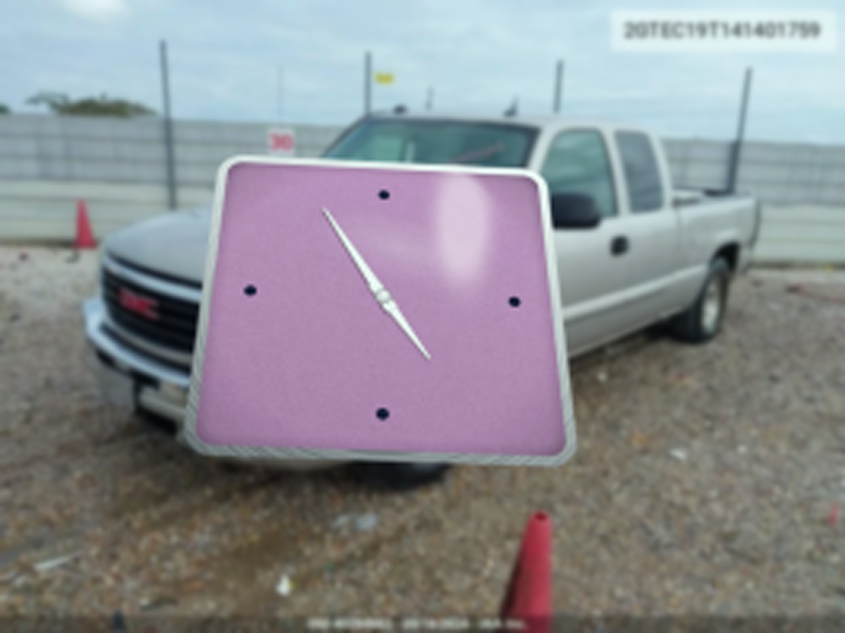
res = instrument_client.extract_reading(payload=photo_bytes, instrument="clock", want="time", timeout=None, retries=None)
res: 4:55
